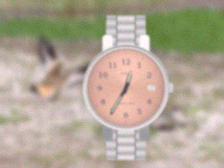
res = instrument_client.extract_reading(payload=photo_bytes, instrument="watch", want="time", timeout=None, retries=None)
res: 12:35
